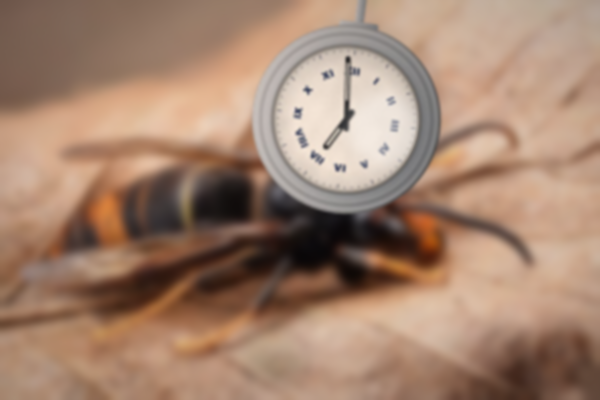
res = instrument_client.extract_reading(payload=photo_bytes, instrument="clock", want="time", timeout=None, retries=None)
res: 6:59
